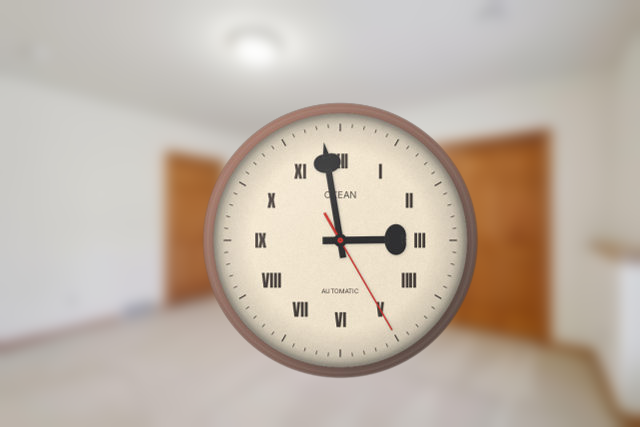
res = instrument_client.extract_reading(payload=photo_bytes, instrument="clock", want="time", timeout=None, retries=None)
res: 2:58:25
